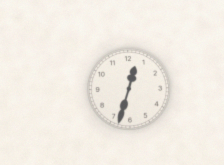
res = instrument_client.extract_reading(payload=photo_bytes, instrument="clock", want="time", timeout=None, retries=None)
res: 12:33
